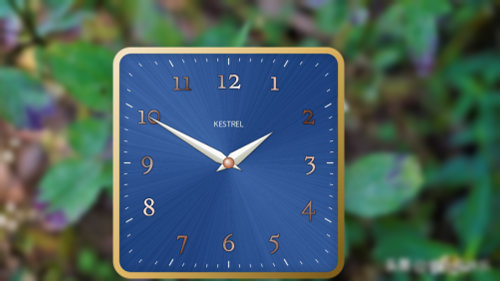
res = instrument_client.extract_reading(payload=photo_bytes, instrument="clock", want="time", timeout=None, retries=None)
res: 1:50
